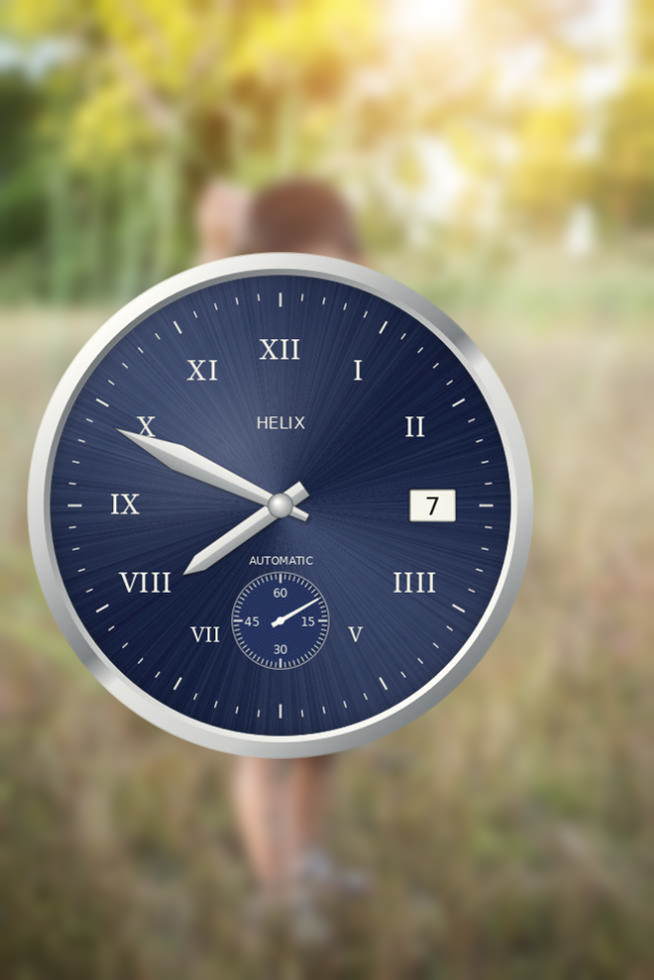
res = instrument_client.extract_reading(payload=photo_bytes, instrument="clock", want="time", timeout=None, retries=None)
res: 7:49:10
